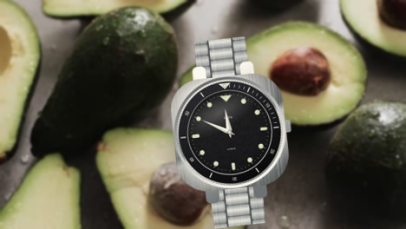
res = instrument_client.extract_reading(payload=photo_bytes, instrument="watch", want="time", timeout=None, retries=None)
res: 11:50
